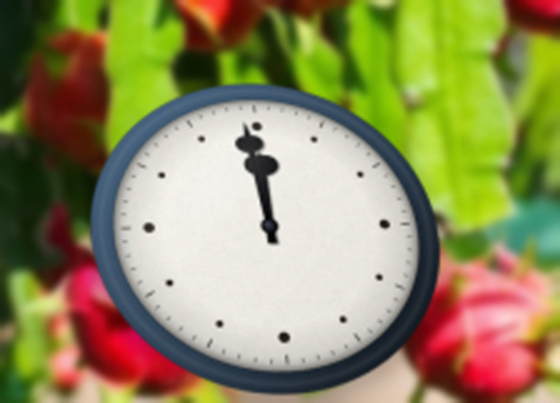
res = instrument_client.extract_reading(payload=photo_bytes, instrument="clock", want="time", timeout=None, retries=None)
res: 11:59
